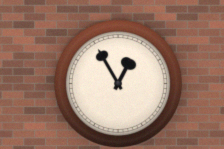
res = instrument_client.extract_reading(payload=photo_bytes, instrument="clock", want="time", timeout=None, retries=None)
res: 12:55
